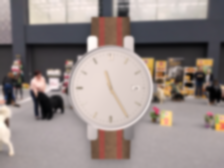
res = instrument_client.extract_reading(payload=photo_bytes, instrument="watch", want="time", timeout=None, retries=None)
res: 11:25
